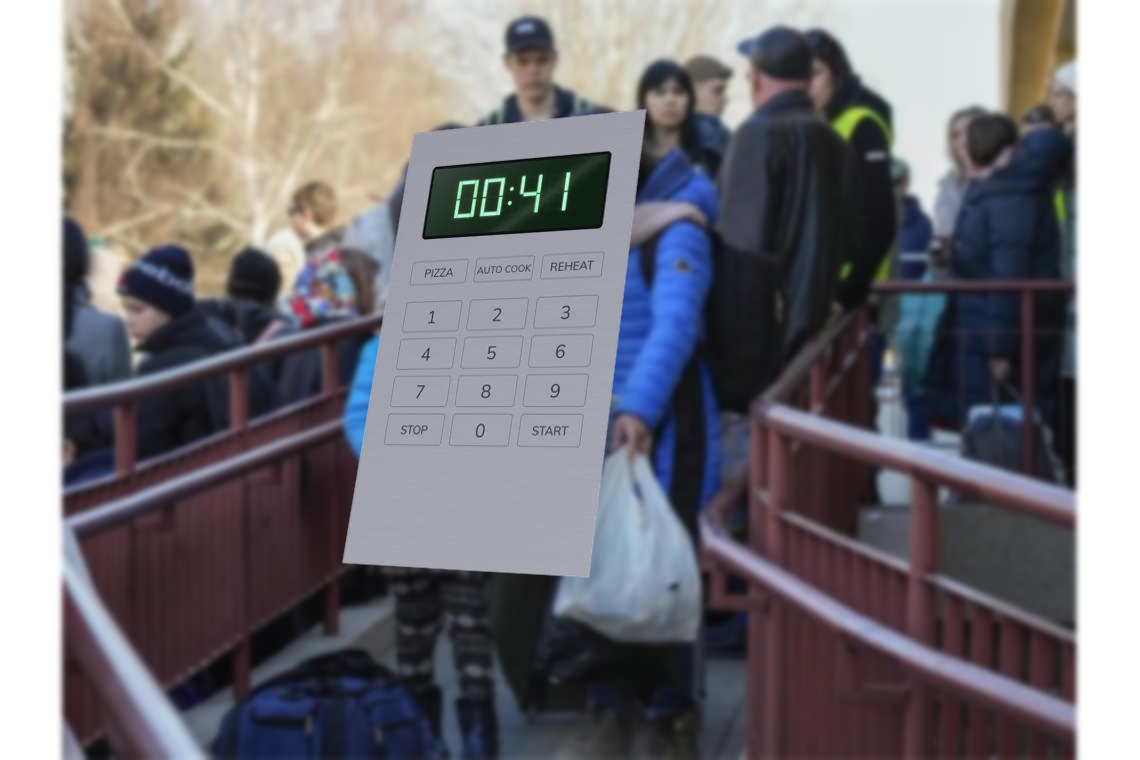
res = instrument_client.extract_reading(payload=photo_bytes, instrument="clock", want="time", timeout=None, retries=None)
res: 0:41
